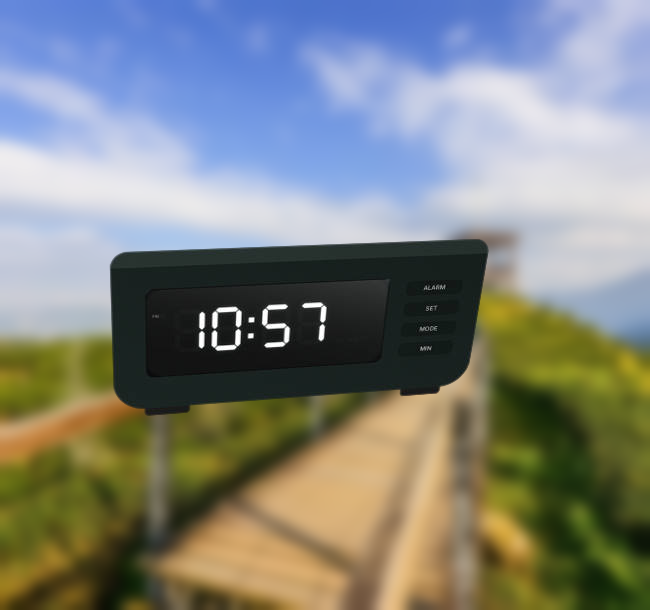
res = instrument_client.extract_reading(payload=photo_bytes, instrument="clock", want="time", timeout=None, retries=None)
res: 10:57
